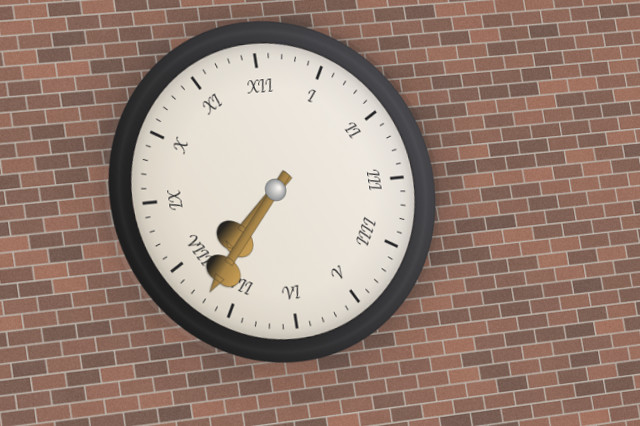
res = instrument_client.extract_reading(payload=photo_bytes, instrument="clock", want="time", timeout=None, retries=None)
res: 7:37
